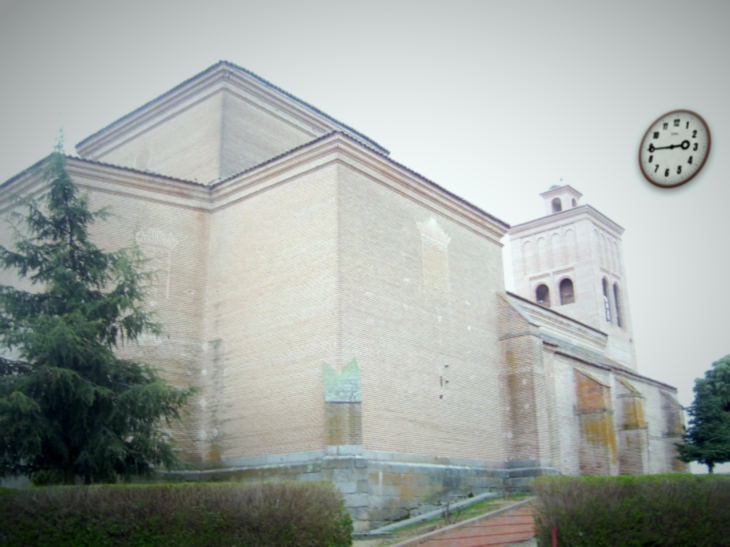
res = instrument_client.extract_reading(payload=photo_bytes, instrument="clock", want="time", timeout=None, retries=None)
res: 2:44
